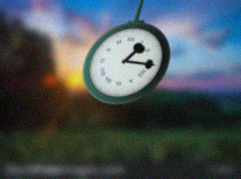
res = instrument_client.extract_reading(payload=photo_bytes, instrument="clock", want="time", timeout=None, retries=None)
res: 1:16
